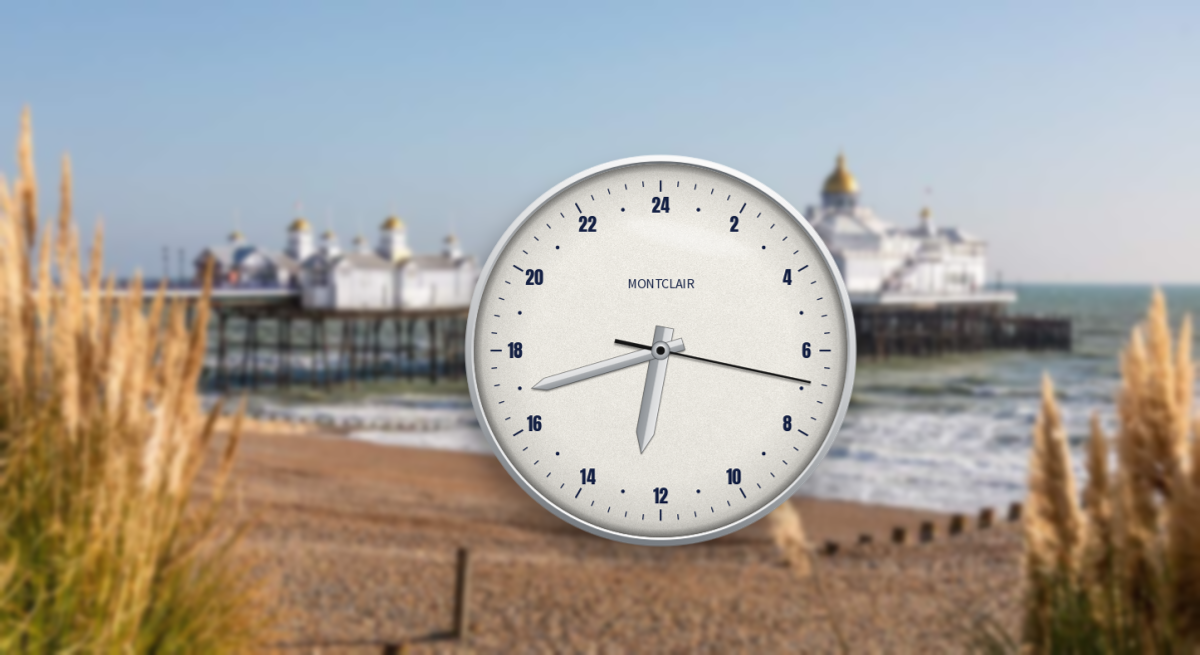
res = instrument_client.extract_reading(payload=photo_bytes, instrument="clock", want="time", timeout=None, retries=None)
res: 12:42:17
